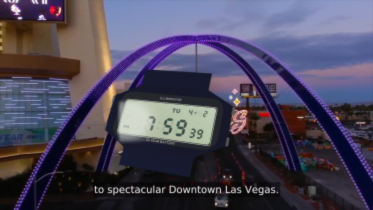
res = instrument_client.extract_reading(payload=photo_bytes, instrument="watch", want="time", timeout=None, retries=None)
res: 7:59:39
